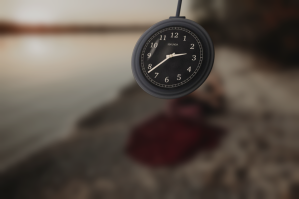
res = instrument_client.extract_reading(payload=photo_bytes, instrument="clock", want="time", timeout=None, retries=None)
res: 2:38
